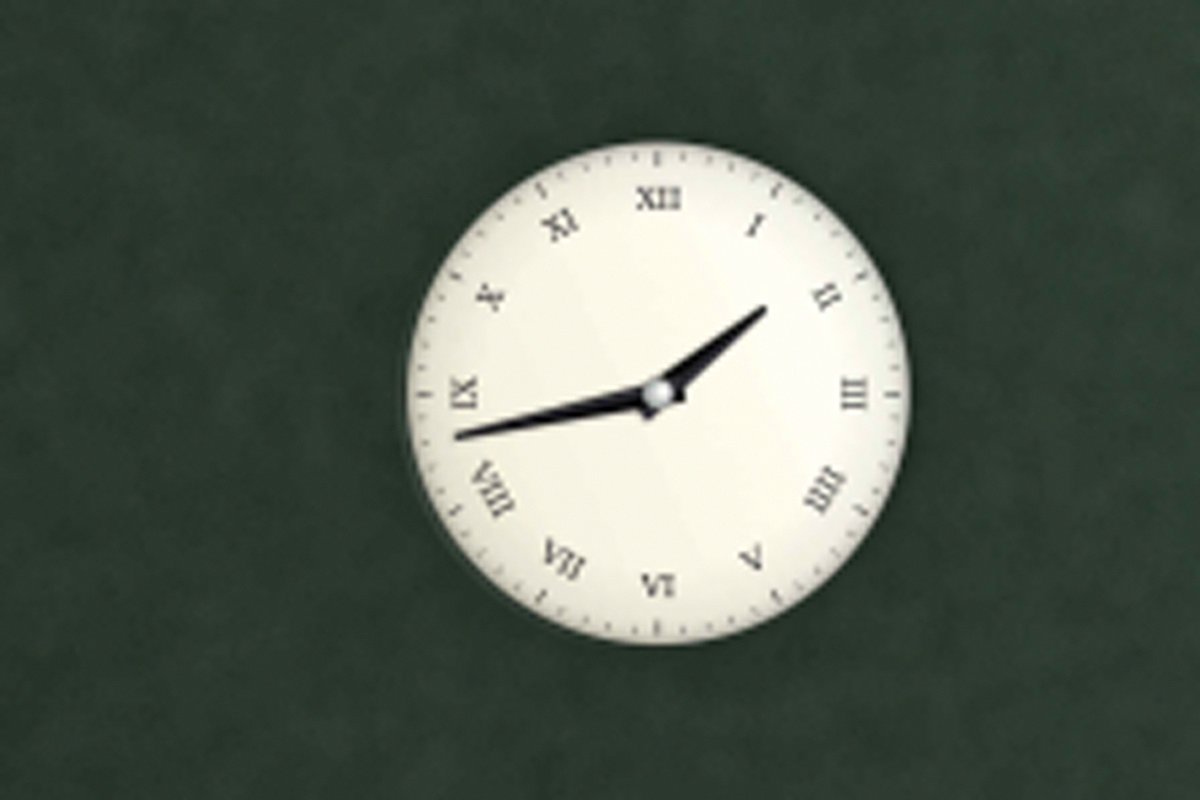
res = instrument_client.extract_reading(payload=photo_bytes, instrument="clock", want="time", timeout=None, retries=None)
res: 1:43
